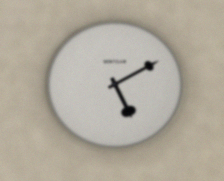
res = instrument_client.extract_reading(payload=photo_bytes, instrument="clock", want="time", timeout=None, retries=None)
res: 5:10
